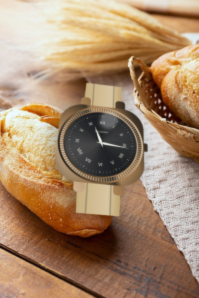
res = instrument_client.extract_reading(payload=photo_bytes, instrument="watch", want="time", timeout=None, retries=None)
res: 11:16
